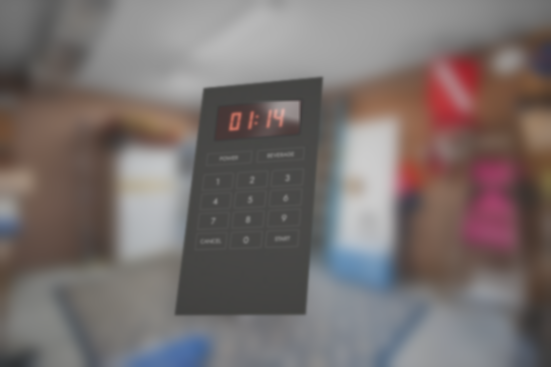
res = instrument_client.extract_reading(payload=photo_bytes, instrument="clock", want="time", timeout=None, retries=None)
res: 1:14
